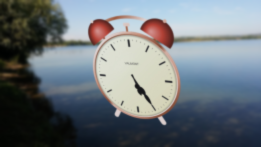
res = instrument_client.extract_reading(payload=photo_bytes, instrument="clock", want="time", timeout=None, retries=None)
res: 5:25
